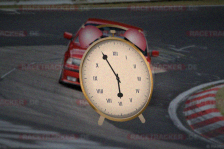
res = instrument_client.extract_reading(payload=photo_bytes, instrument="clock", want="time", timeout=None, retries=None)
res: 5:55
